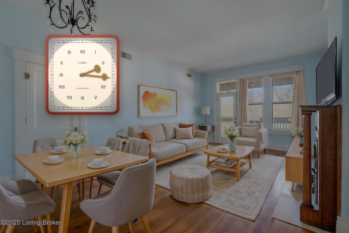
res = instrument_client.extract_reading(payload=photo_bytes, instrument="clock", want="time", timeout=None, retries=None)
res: 2:16
